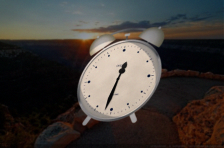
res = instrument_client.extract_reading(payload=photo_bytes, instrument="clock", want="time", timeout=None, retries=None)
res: 12:32
